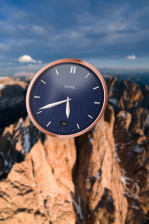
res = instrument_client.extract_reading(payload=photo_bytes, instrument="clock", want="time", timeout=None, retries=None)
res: 5:41
